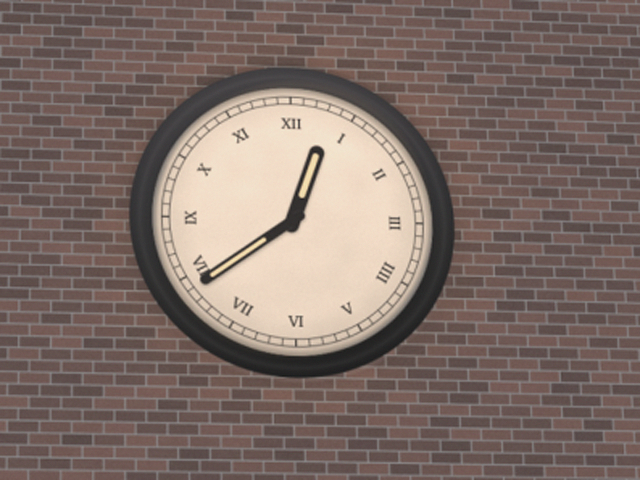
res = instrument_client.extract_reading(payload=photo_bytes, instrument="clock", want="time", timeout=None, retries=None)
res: 12:39
